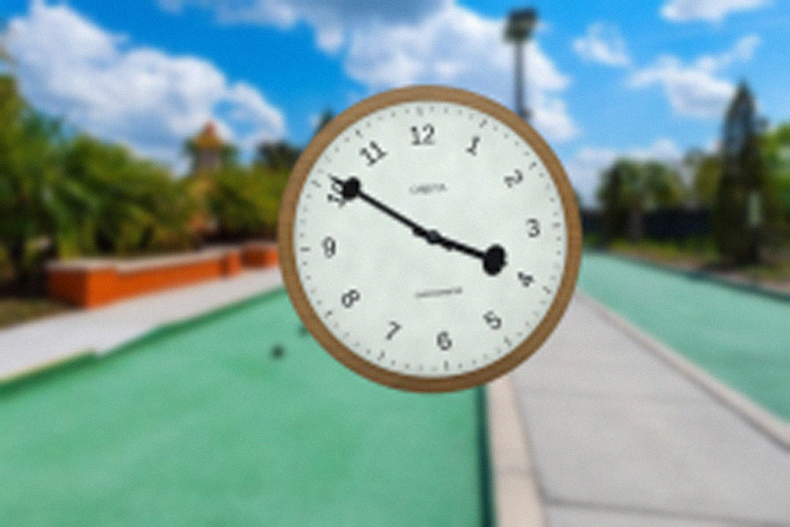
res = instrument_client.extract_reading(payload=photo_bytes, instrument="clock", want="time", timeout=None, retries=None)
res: 3:51
